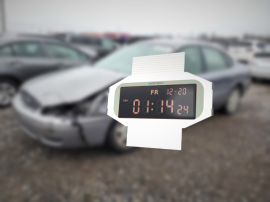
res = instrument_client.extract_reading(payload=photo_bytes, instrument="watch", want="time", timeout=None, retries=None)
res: 1:14:24
